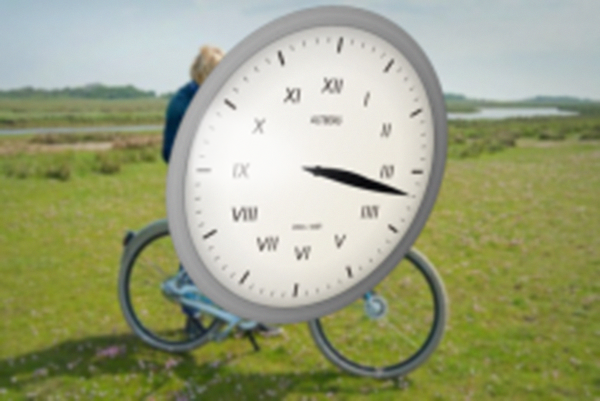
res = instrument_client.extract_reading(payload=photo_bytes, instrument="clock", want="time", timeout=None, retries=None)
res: 3:17
